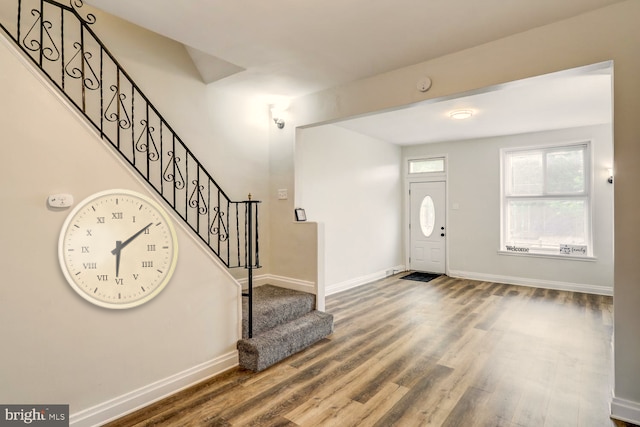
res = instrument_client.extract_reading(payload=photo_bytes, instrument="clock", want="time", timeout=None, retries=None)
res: 6:09
